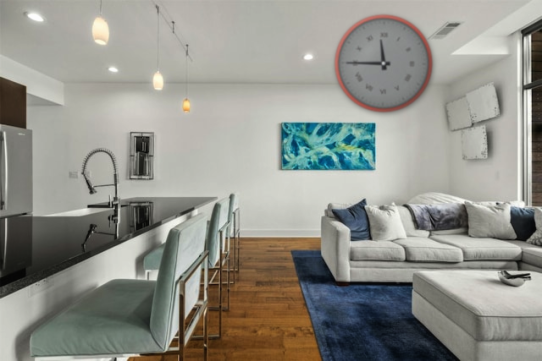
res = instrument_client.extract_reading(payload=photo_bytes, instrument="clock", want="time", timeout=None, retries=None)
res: 11:45
